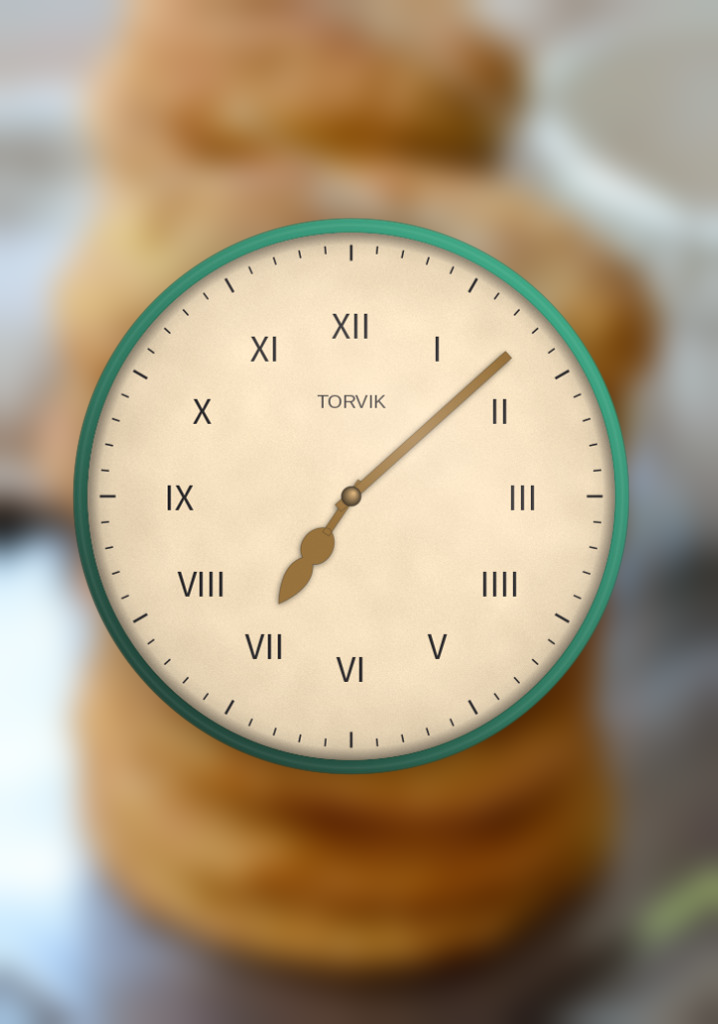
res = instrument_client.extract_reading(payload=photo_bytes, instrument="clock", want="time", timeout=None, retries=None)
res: 7:08
